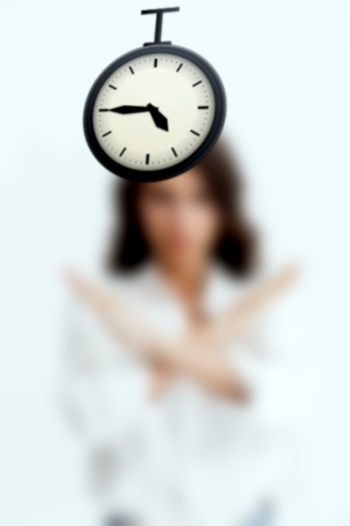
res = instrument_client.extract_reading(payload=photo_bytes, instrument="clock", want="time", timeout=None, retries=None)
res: 4:45
